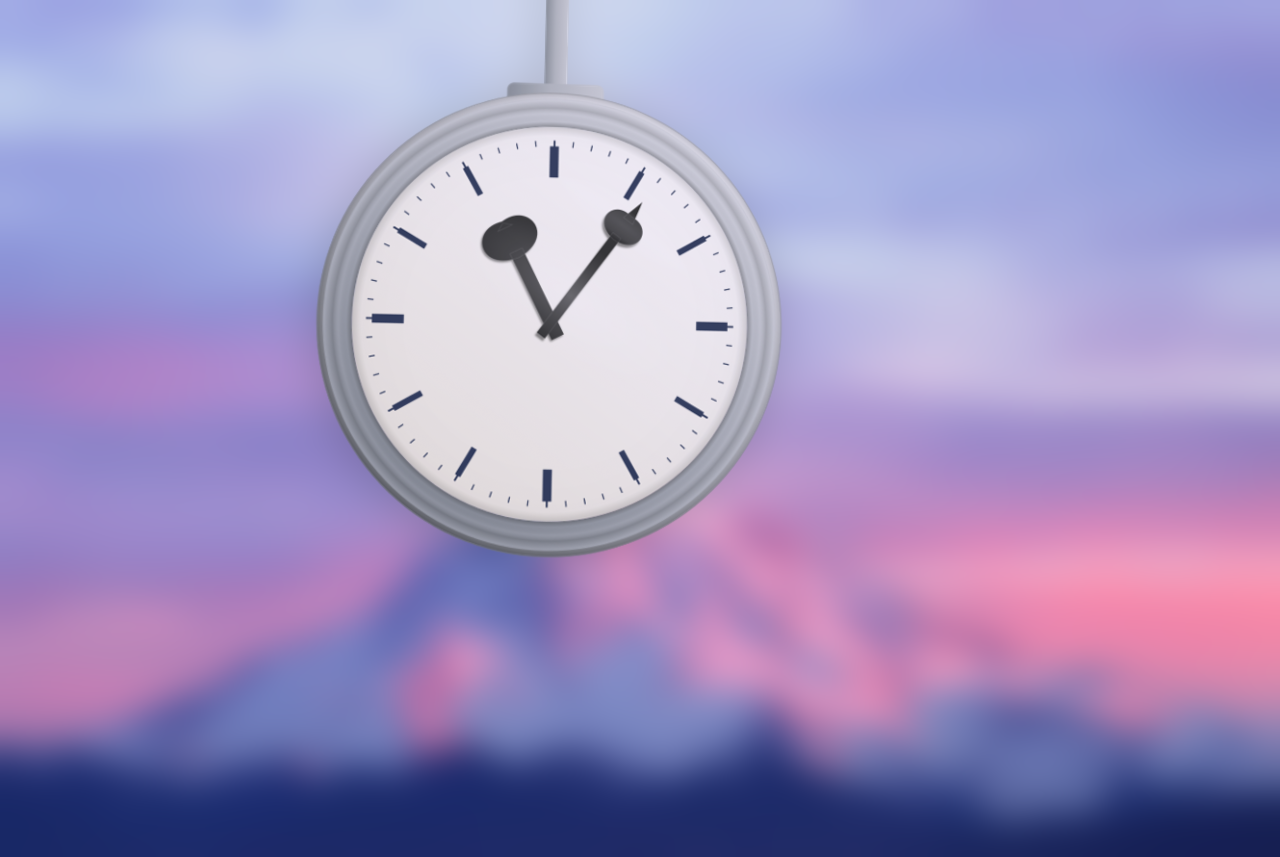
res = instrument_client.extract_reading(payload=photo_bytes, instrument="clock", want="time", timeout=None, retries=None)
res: 11:06
